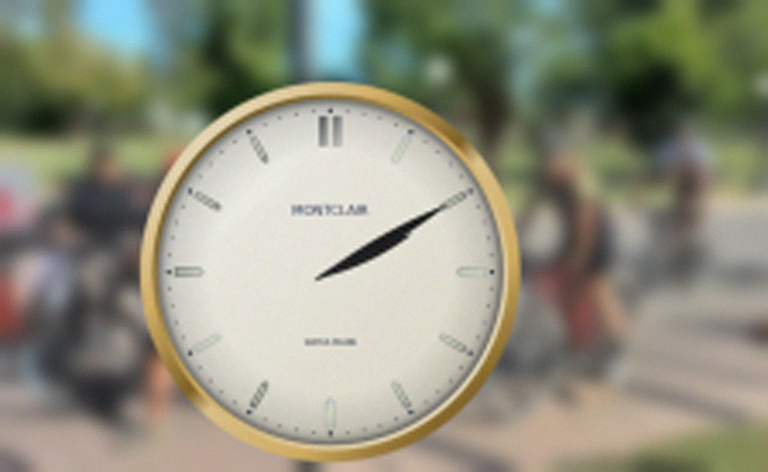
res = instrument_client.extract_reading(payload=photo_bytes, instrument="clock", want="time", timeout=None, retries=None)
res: 2:10
